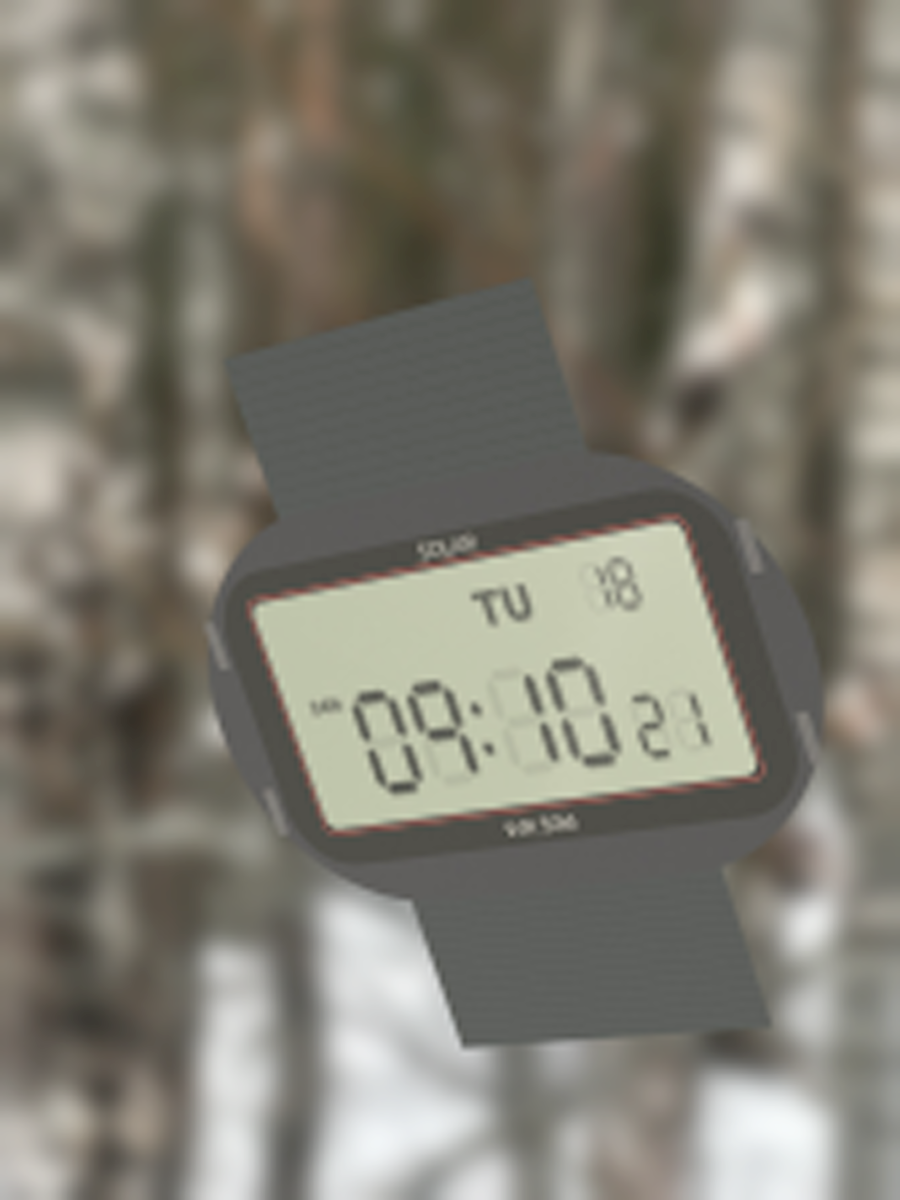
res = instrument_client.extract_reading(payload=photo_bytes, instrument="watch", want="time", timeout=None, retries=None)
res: 9:10:21
